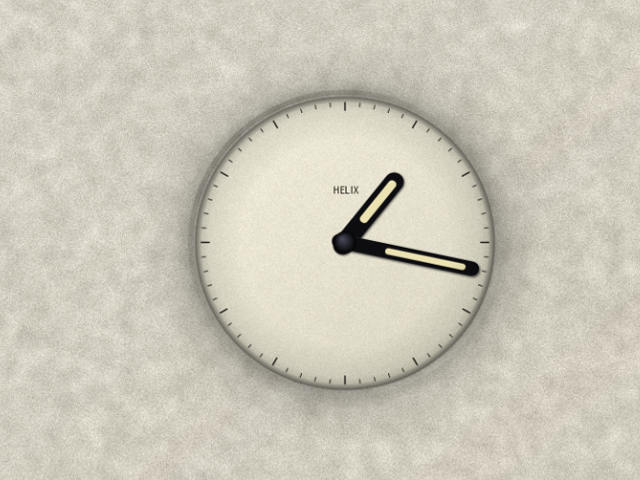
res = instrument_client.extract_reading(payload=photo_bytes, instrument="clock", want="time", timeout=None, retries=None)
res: 1:17
